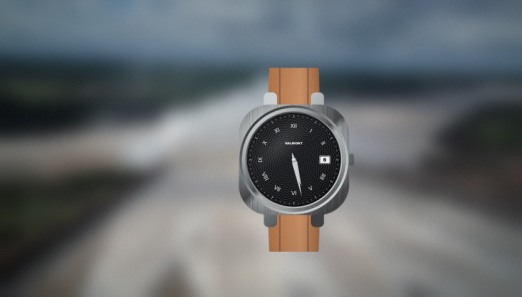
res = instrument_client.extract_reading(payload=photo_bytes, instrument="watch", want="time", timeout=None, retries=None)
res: 5:28
